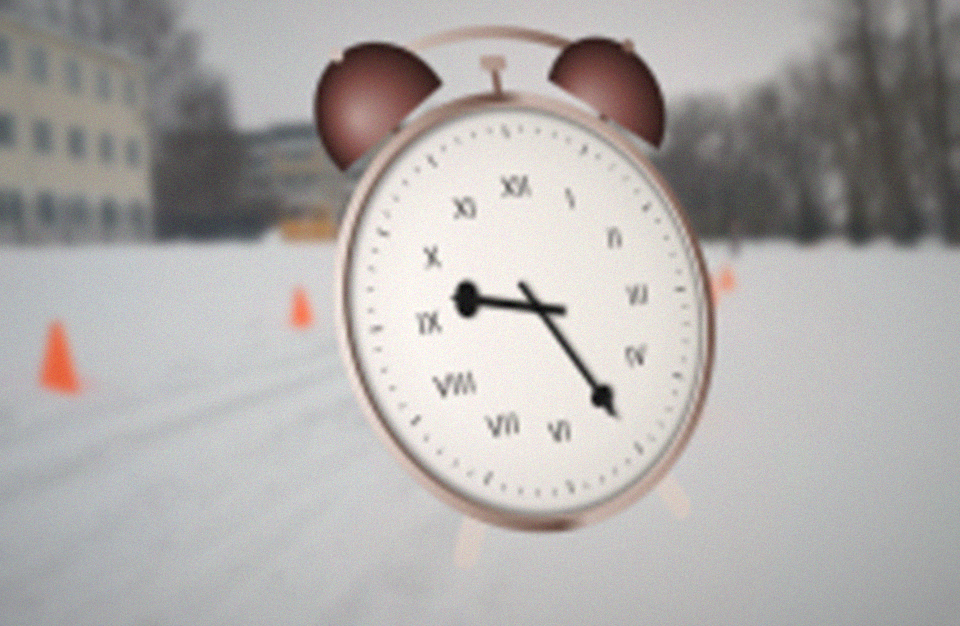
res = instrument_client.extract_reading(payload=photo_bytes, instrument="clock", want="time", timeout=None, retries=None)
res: 9:25
